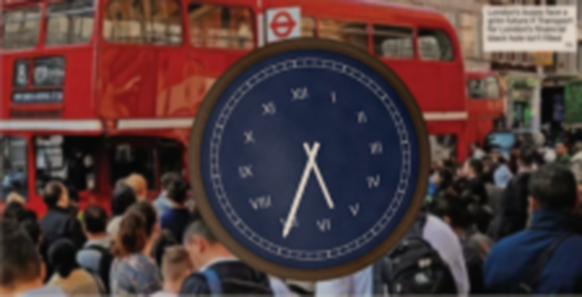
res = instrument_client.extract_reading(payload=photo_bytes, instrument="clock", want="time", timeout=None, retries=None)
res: 5:35
